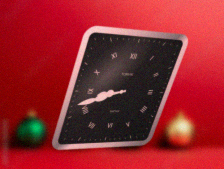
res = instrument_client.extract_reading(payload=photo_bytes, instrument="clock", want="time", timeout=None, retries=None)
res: 8:42
